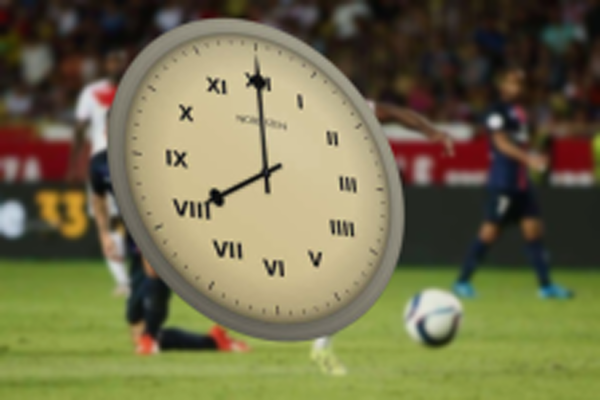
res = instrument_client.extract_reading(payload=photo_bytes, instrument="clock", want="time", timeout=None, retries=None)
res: 8:00
